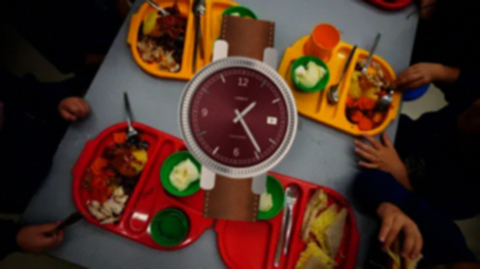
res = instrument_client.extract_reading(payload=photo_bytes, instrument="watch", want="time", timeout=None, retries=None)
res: 1:24
